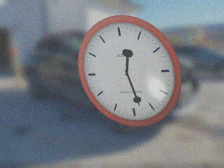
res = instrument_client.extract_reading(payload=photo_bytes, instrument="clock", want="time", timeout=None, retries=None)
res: 12:28
